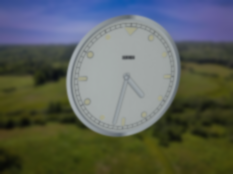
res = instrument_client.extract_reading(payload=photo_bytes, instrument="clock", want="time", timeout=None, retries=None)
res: 4:32
